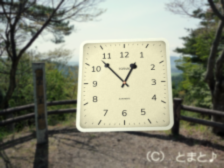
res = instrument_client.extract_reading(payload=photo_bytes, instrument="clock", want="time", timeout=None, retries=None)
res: 12:53
